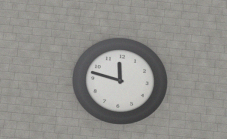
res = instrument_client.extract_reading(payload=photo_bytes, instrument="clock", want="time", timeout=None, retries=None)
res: 11:47
